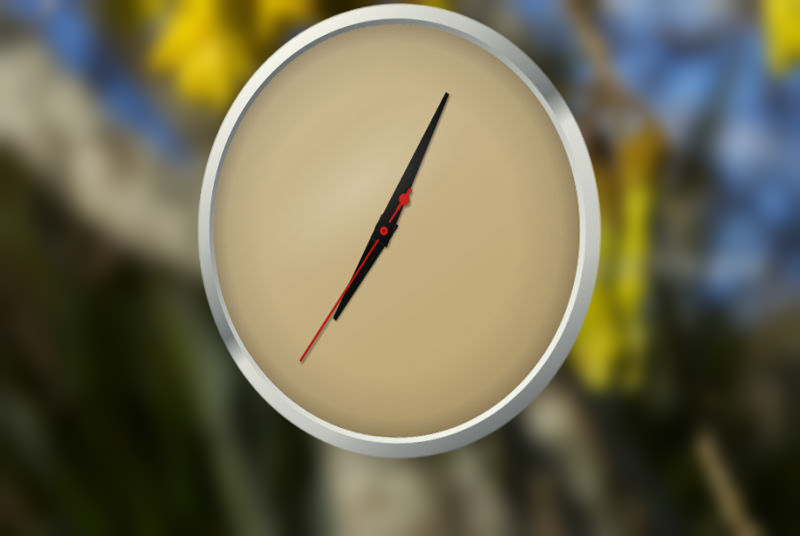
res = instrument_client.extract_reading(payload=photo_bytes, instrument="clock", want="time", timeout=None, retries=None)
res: 7:04:36
